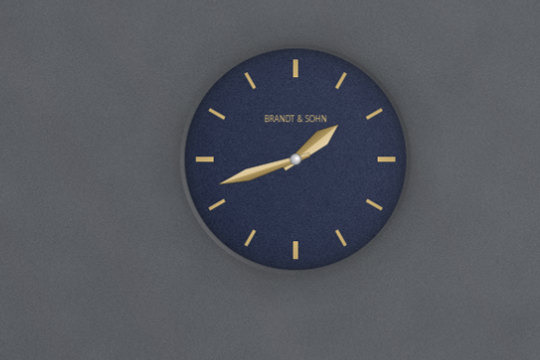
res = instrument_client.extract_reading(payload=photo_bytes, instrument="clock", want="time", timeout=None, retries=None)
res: 1:42
